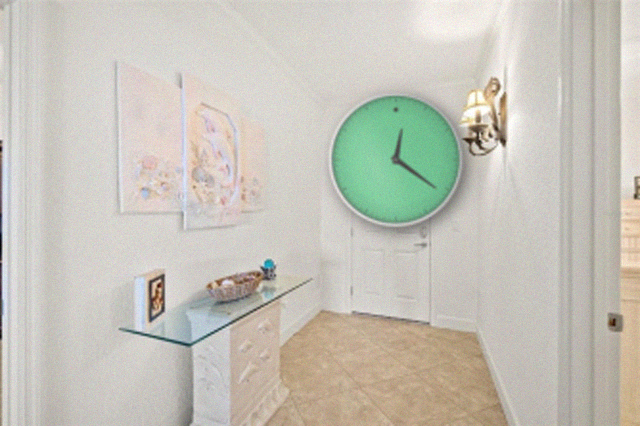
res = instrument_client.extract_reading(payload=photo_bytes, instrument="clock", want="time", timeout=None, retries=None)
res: 12:21
